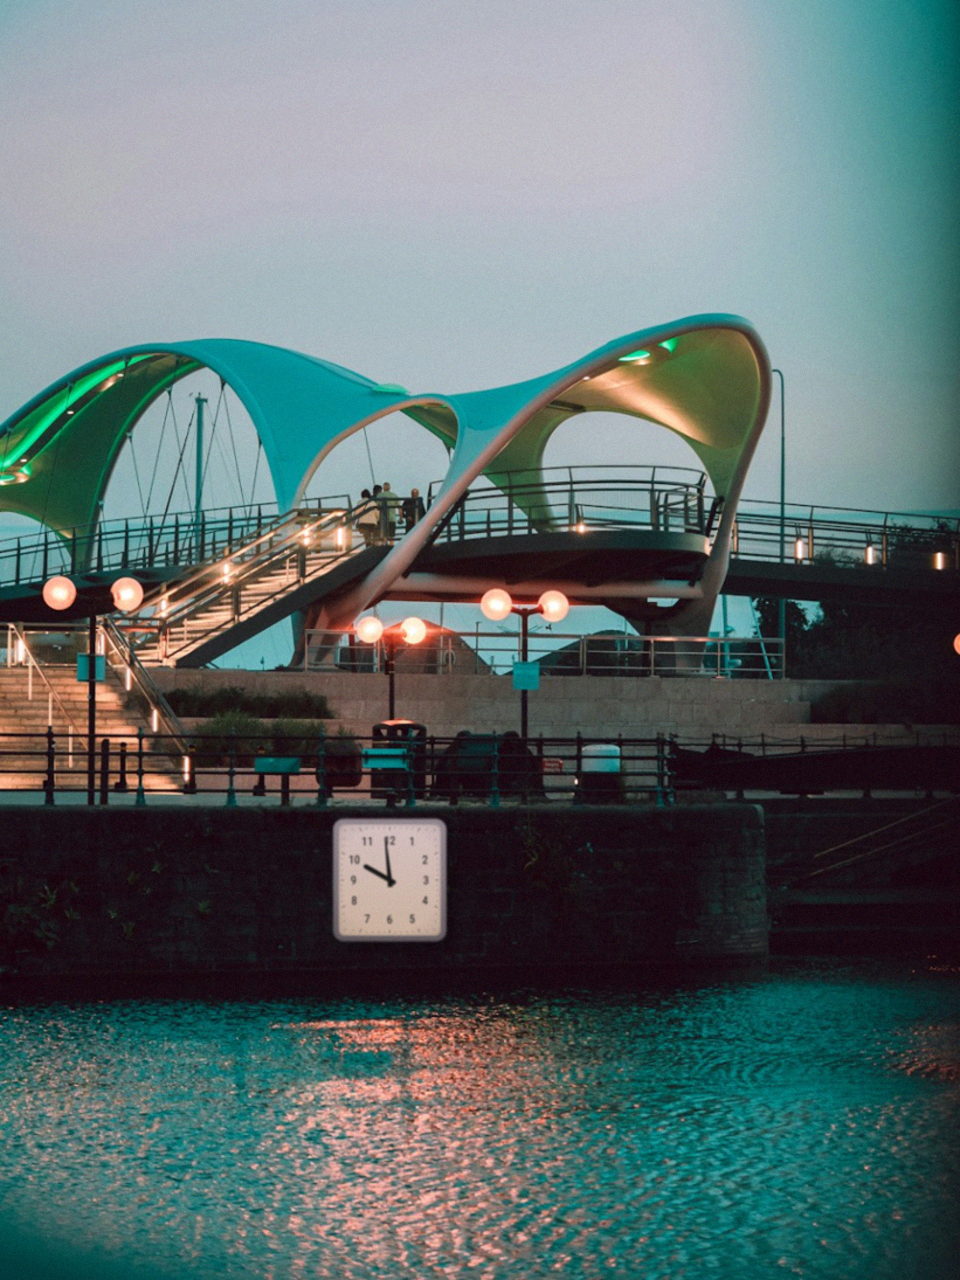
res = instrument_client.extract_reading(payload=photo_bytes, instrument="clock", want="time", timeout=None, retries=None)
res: 9:59
